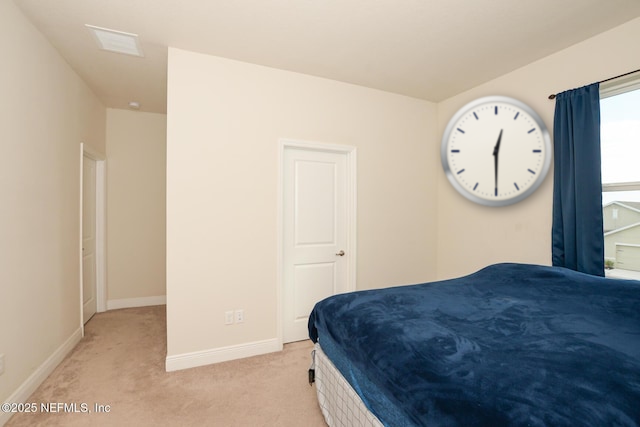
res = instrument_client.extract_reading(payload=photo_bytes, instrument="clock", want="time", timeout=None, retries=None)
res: 12:30
